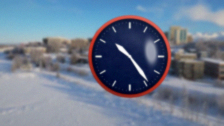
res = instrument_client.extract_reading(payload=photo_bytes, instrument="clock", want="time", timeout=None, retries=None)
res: 10:24
